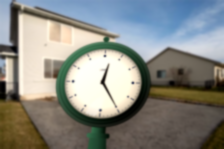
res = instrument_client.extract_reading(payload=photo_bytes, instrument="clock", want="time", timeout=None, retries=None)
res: 12:25
